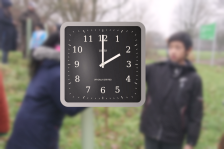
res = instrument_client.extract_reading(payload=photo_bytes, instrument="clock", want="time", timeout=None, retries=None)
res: 2:00
